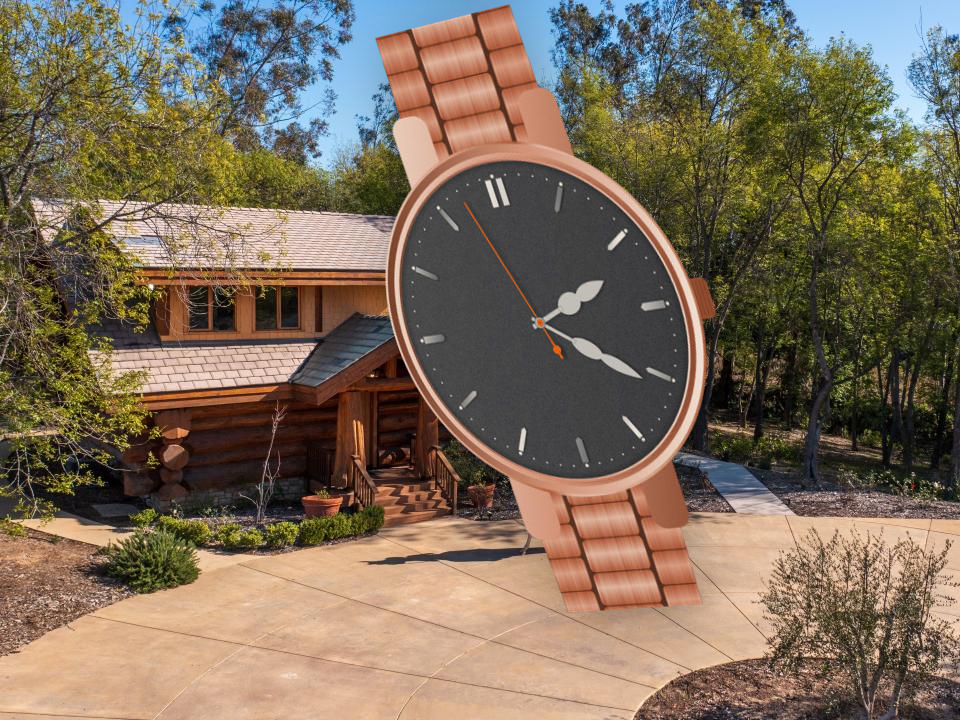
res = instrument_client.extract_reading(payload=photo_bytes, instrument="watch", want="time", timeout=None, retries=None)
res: 2:20:57
